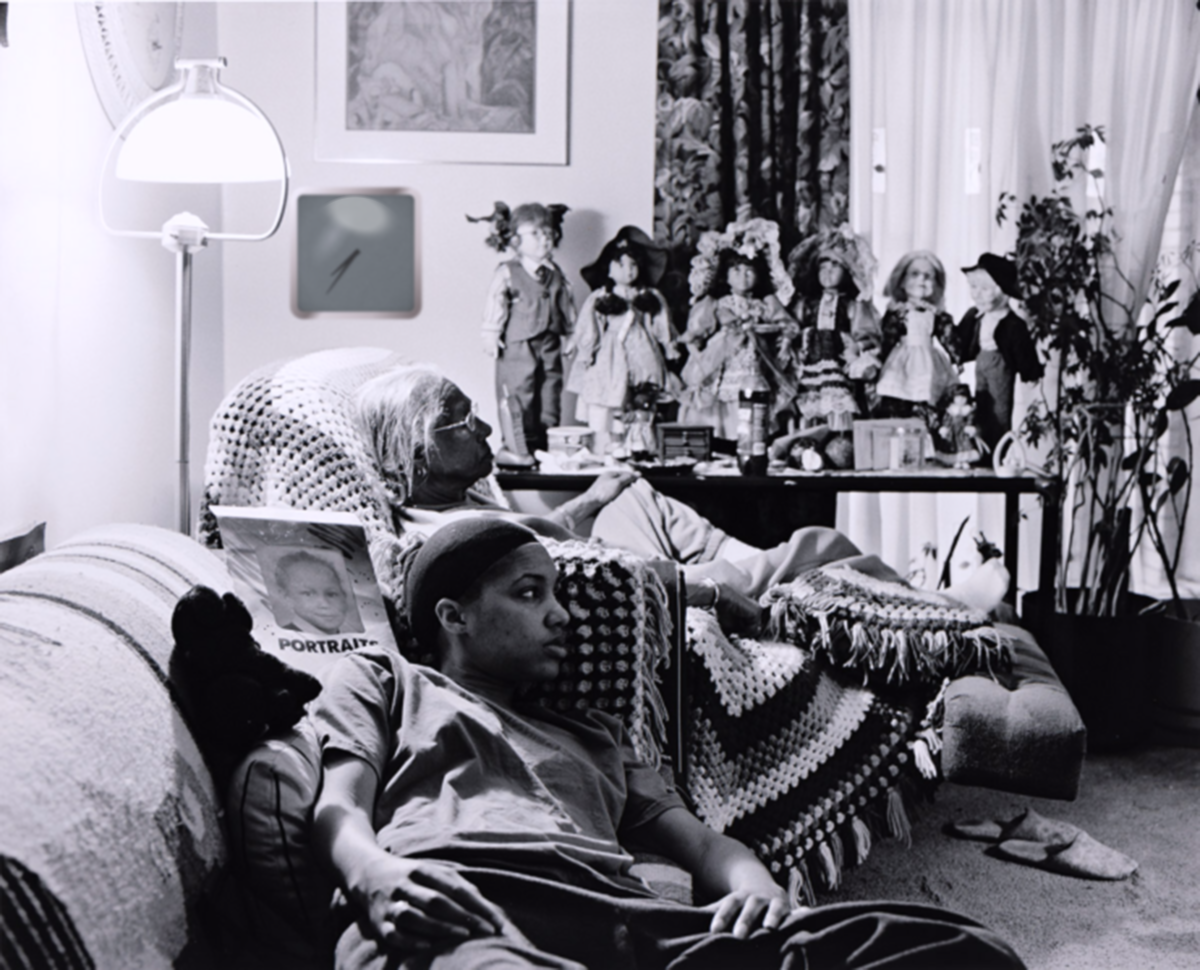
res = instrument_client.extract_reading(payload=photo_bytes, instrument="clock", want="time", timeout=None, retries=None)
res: 7:36
